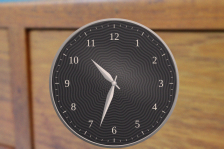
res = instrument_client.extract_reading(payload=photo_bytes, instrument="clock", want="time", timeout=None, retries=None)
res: 10:33
